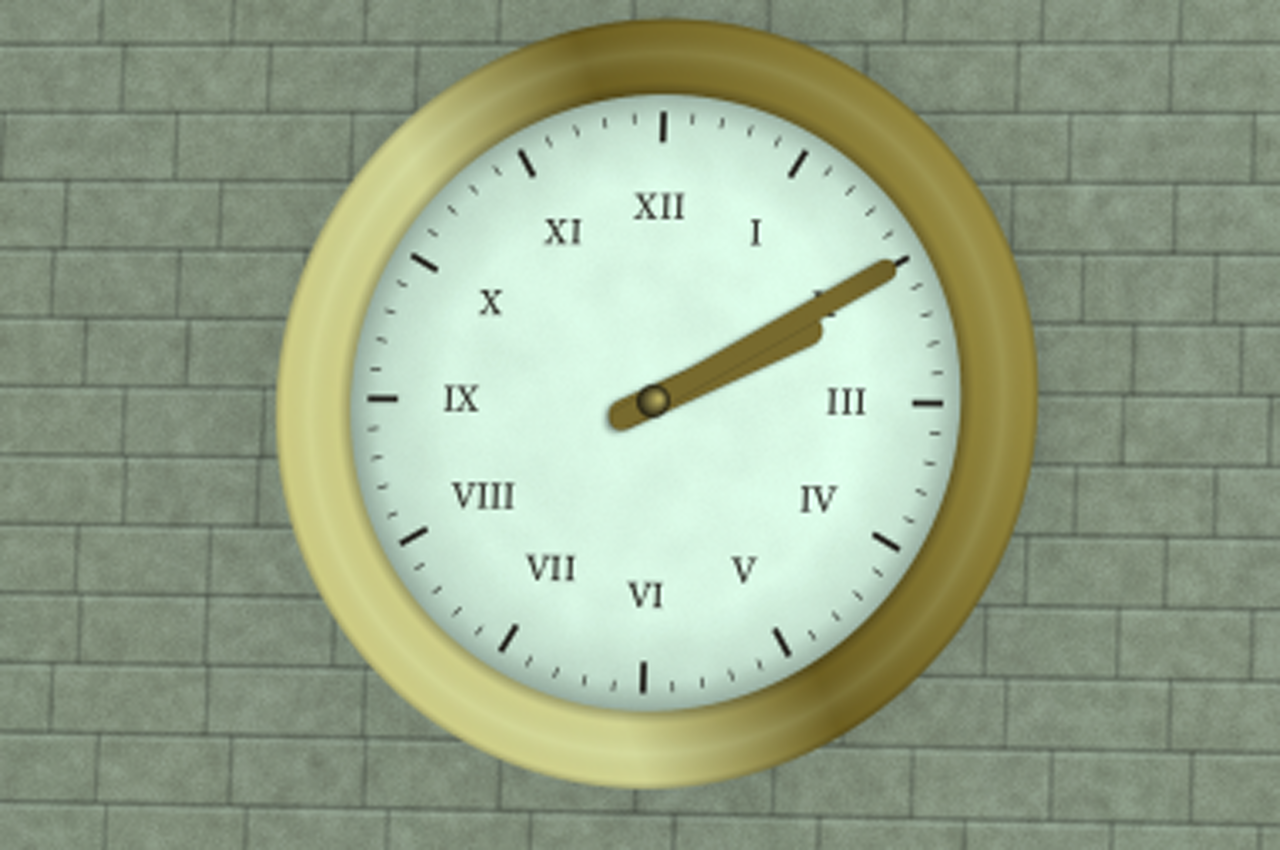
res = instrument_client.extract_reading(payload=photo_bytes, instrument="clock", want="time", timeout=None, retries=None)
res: 2:10
